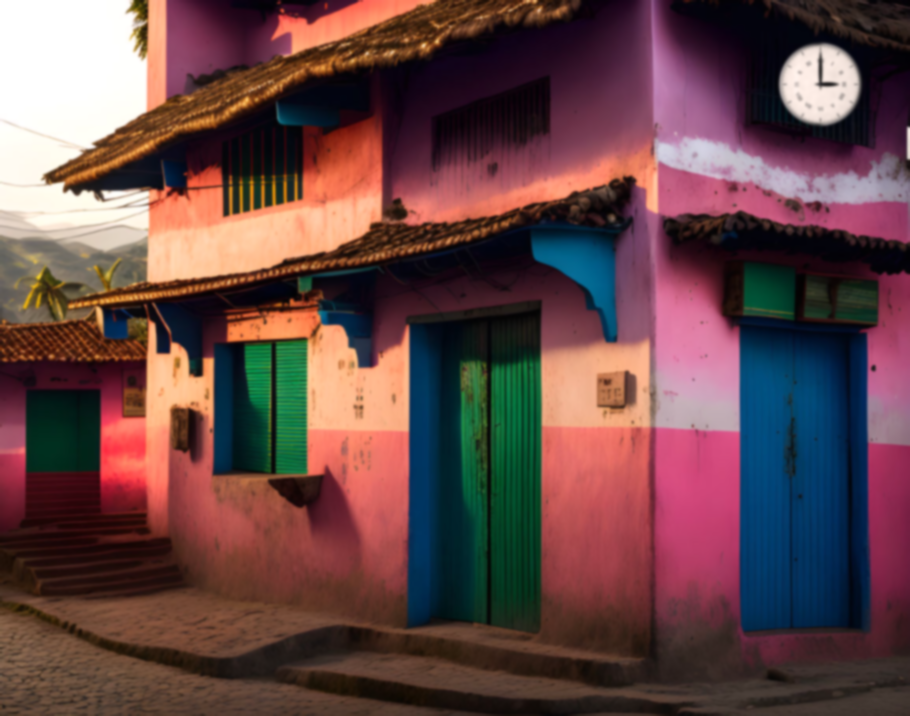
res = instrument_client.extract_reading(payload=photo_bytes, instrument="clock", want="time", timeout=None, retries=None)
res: 3:00
